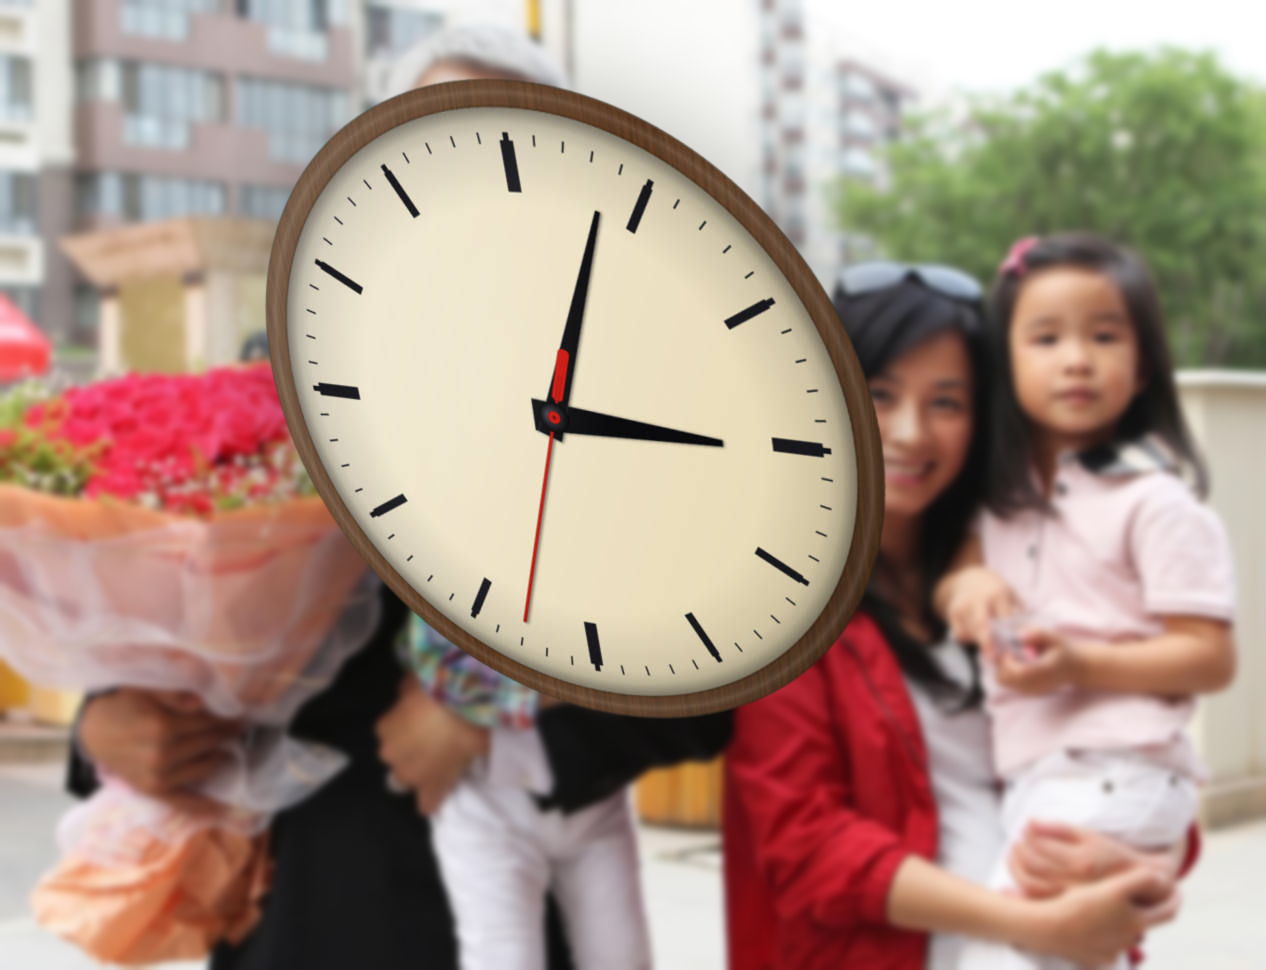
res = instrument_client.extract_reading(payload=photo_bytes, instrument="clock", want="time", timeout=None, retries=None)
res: 3:03:33
